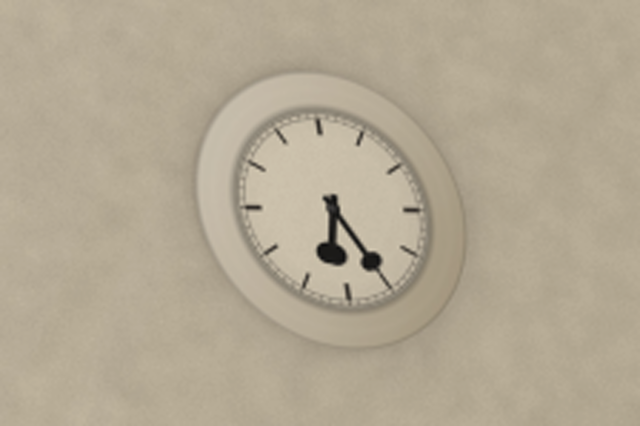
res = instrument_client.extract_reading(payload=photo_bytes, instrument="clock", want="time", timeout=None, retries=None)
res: 6:25
